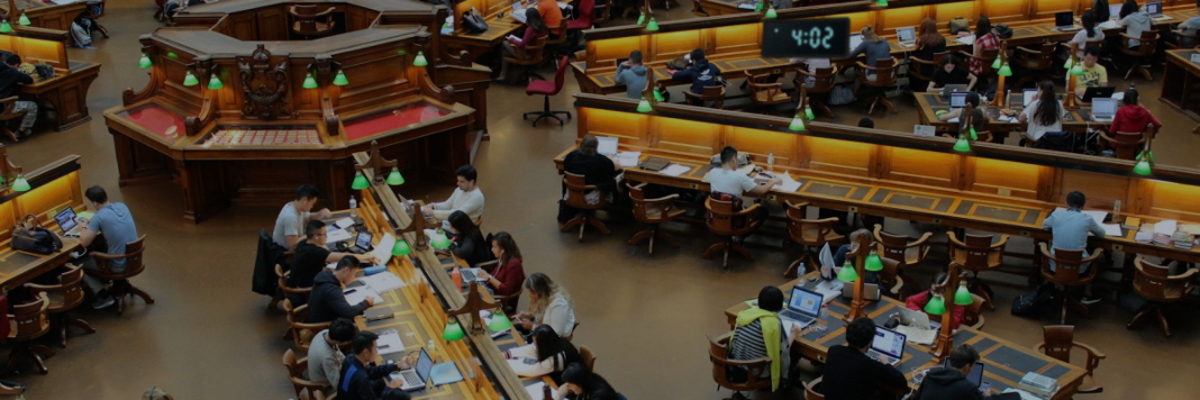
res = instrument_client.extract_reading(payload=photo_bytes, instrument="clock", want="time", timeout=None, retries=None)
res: 4:02
